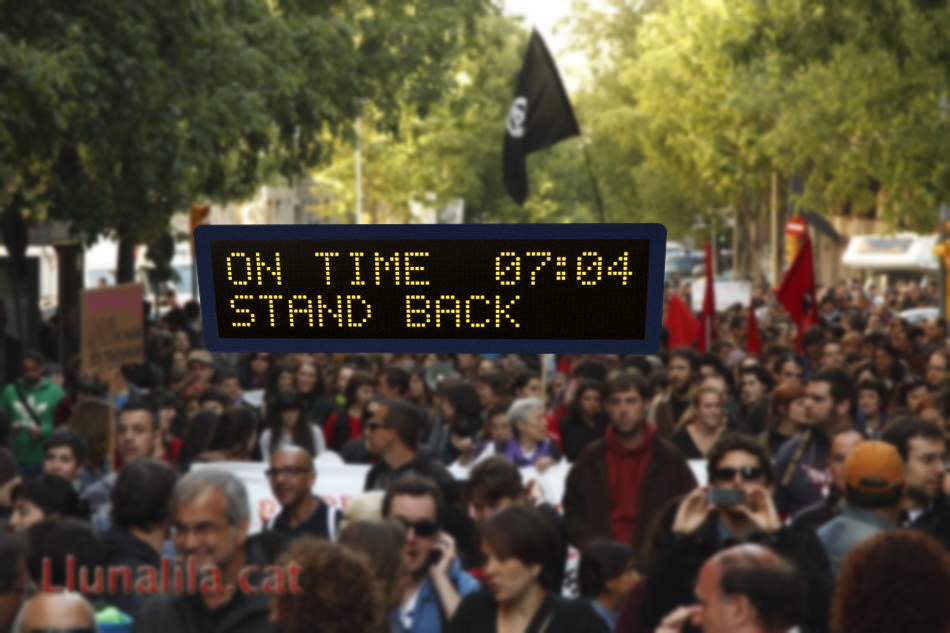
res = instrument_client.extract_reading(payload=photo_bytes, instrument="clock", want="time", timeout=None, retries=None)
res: 7:04
